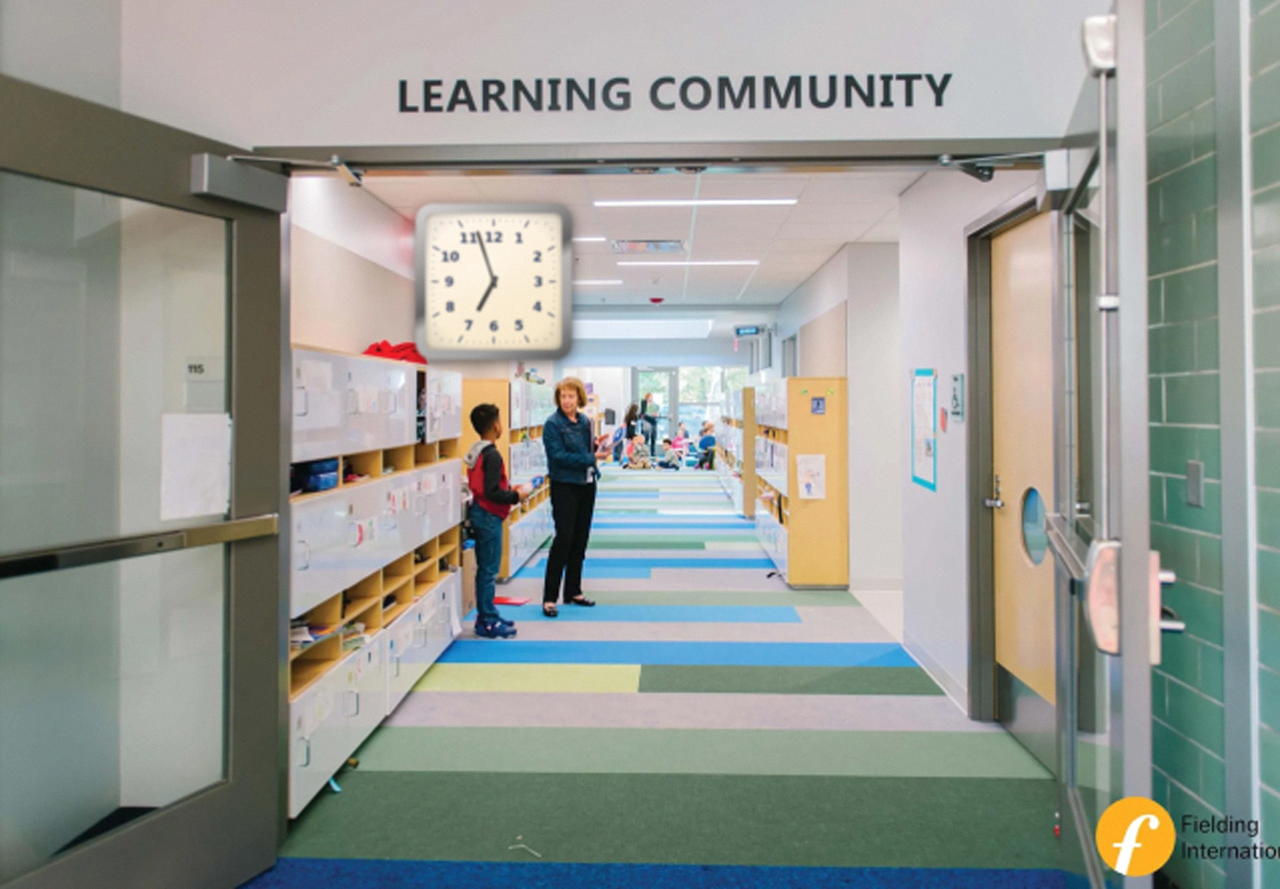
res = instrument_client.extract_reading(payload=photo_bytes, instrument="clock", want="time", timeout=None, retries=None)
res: 6:57
